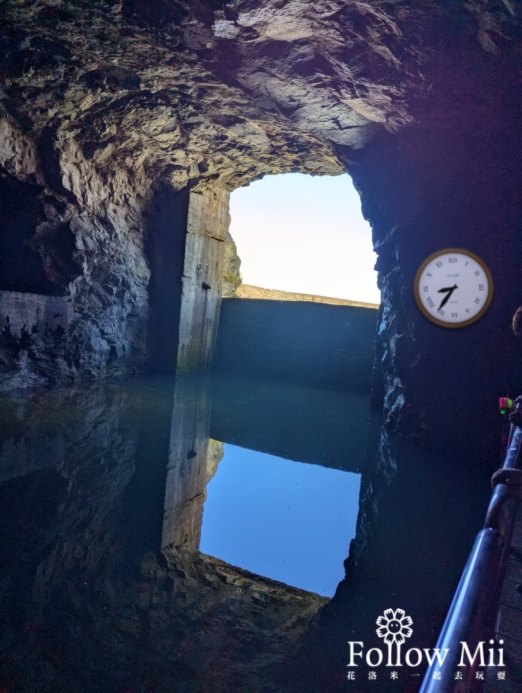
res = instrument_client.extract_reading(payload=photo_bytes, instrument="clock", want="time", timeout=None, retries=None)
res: 8:36
